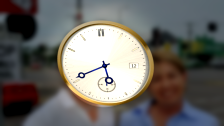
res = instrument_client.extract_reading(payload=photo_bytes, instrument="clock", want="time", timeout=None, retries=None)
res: 5:41
